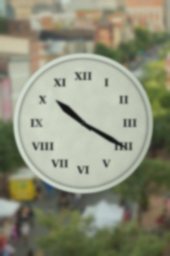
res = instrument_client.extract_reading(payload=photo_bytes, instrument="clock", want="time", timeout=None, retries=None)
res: 10:20
